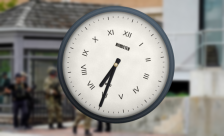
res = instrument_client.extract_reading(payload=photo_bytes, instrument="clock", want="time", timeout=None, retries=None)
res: 6:30
